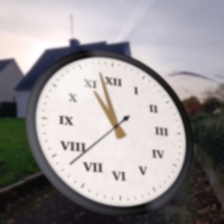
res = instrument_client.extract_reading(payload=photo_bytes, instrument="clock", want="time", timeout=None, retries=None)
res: 10:57:38
